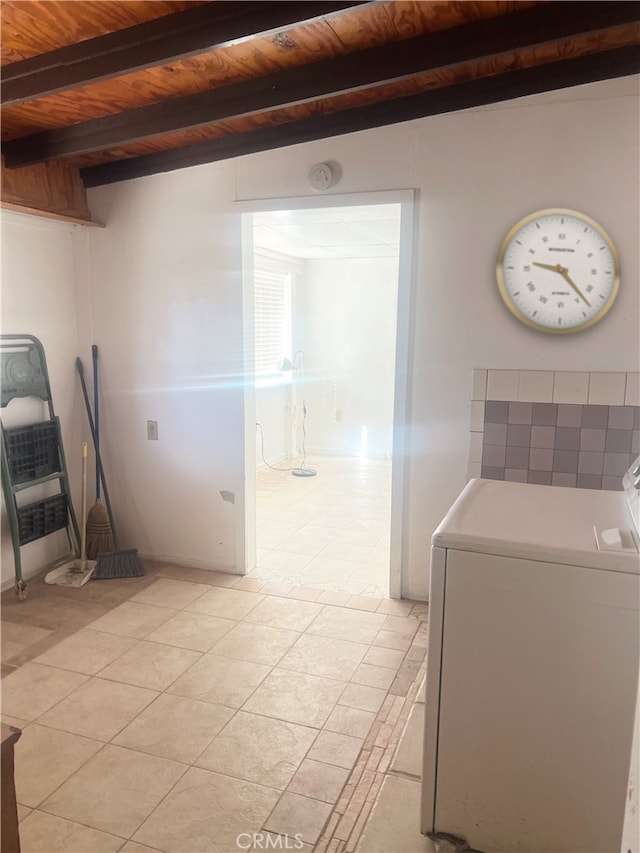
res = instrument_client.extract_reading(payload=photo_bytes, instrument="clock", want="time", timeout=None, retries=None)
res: 9:23
